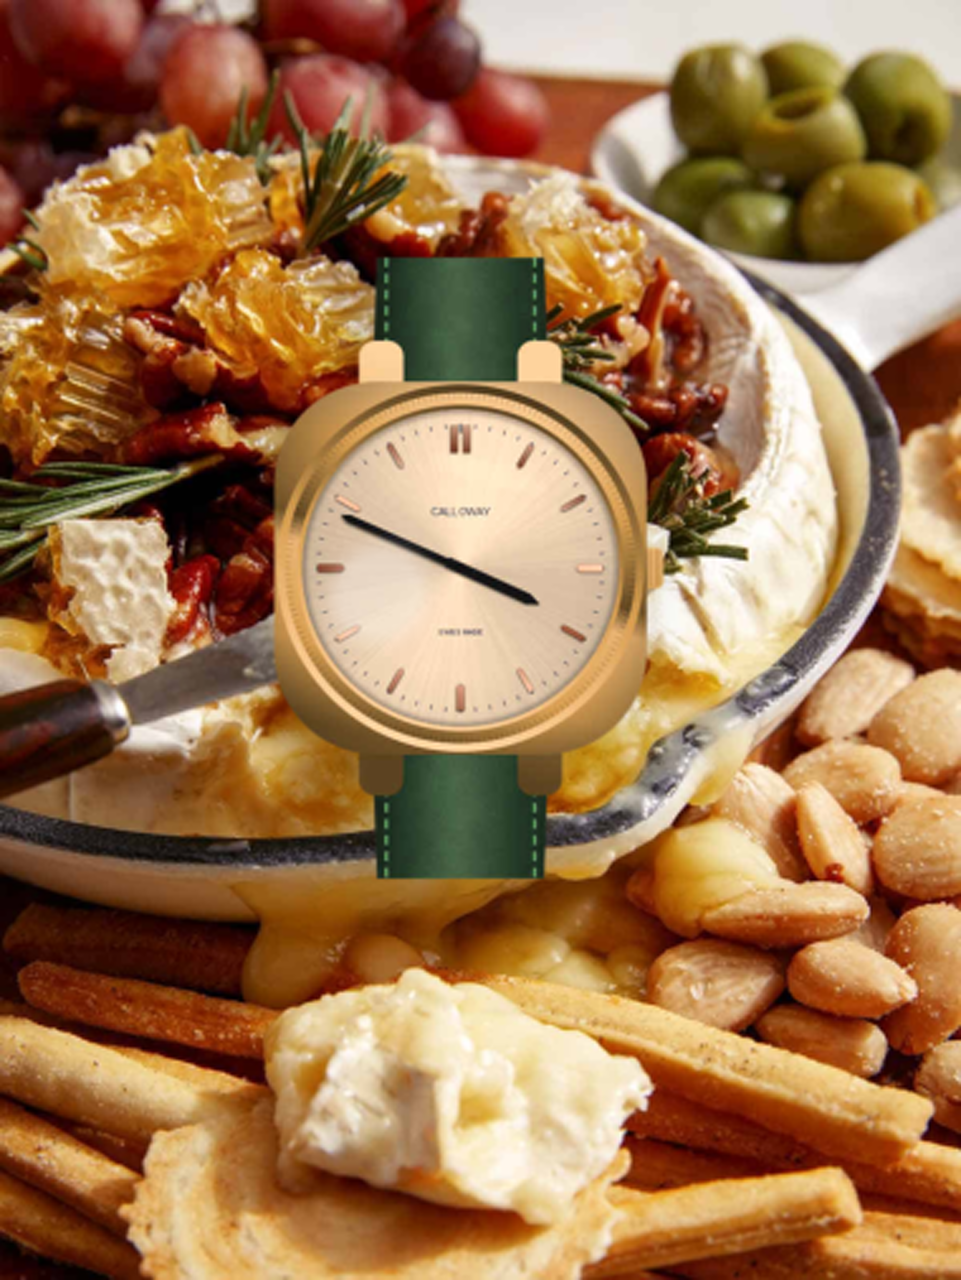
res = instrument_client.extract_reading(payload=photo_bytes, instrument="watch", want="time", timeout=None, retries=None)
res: 3:49
